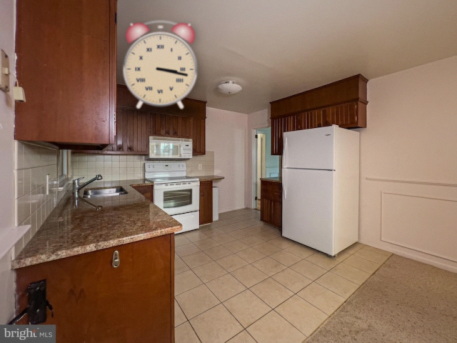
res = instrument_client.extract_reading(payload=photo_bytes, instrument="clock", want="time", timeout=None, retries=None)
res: 3:17
